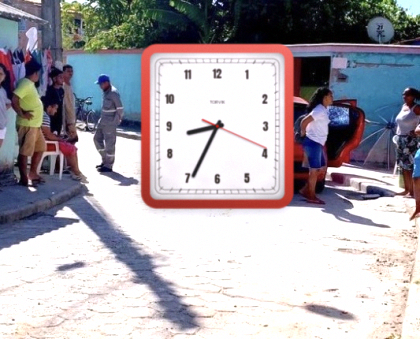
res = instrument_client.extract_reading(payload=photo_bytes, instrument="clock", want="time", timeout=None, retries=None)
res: 8:34:19
